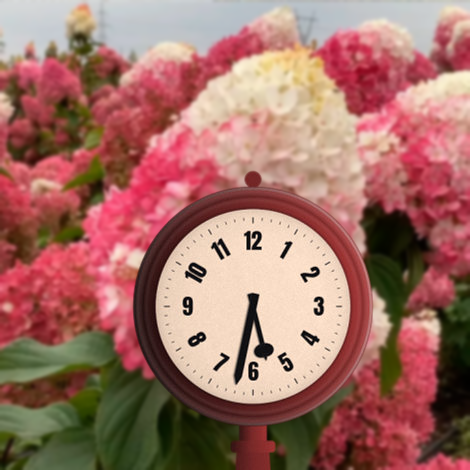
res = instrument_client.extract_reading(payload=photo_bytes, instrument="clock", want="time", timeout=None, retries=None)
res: 5:32
